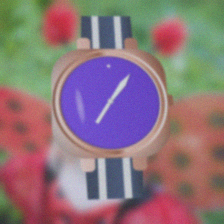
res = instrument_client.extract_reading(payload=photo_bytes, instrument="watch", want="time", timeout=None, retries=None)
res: 7:06
